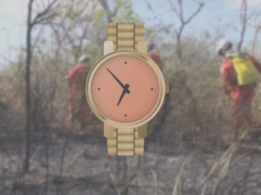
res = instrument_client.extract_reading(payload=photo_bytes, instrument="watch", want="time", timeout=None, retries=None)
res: 6:53
